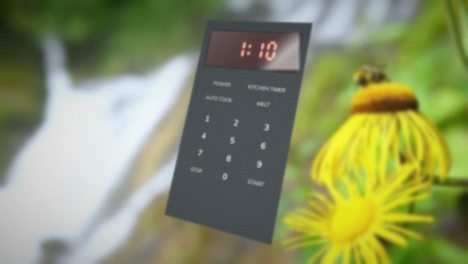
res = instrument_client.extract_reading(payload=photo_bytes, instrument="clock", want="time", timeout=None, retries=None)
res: 1:10
